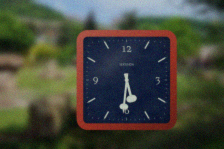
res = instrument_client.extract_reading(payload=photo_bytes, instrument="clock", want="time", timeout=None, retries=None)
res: 5:31
